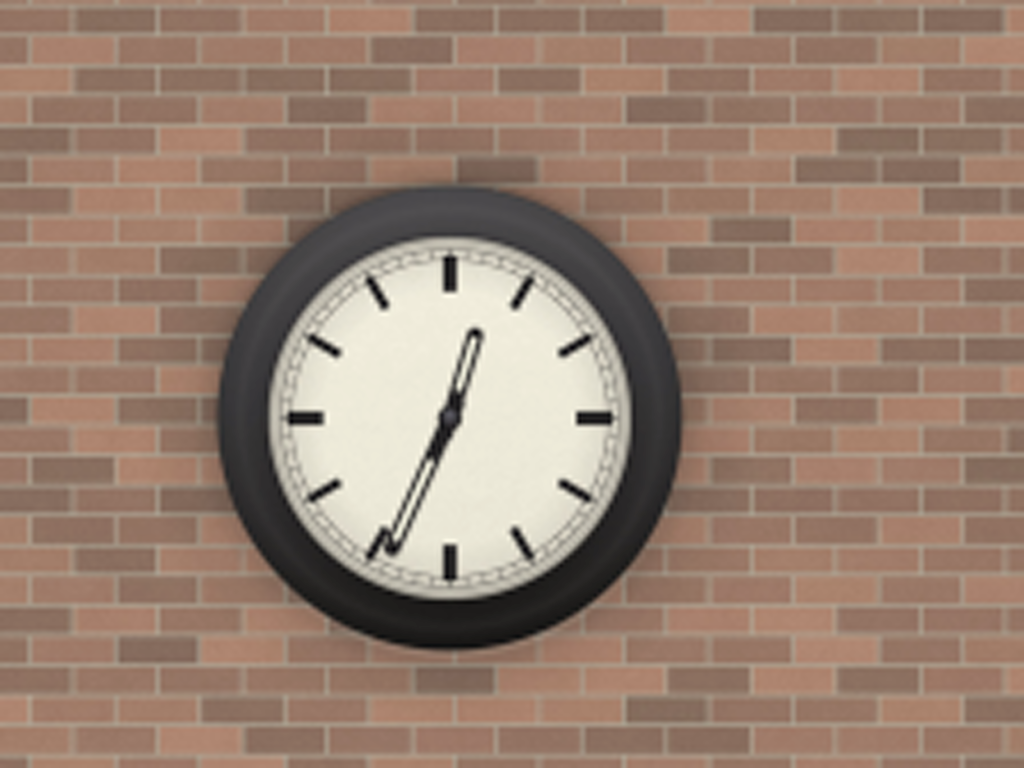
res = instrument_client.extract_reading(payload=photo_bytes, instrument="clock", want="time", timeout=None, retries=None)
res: 12:34
